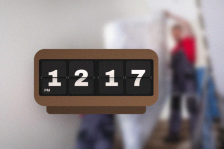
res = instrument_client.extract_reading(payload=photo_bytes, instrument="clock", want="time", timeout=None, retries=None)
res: 12:17
